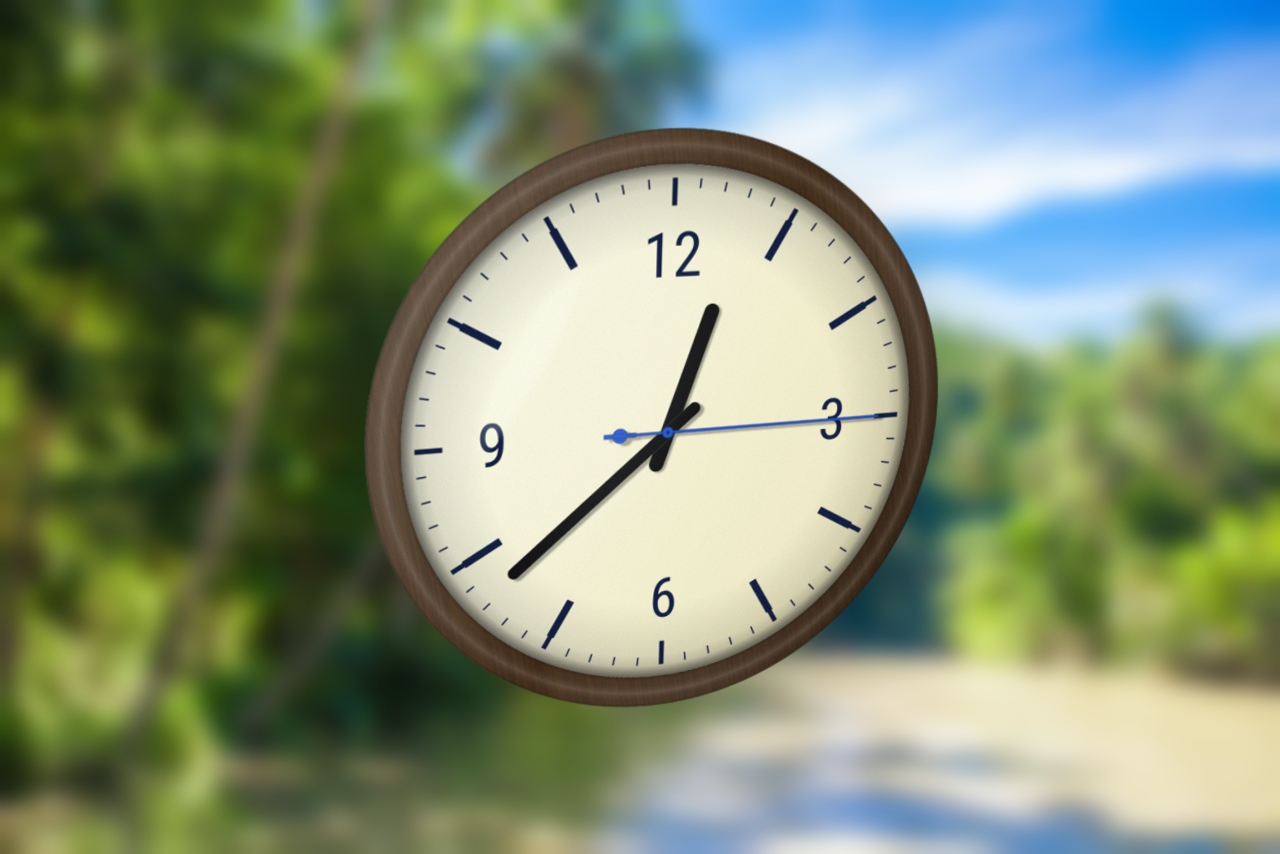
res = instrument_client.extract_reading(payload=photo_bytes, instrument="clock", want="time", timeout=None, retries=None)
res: 12:38:15
